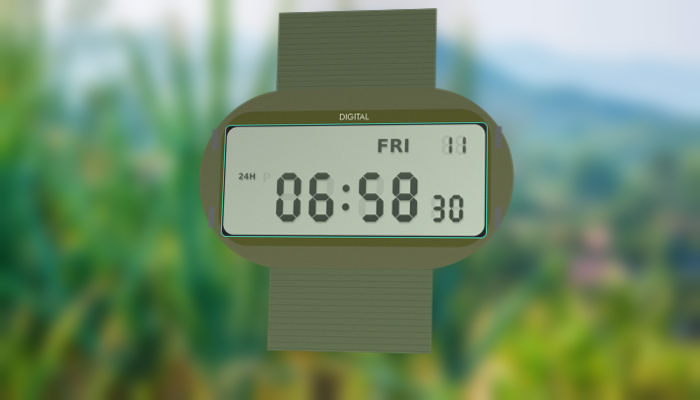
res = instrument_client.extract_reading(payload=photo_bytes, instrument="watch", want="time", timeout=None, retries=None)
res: 6:58:30
